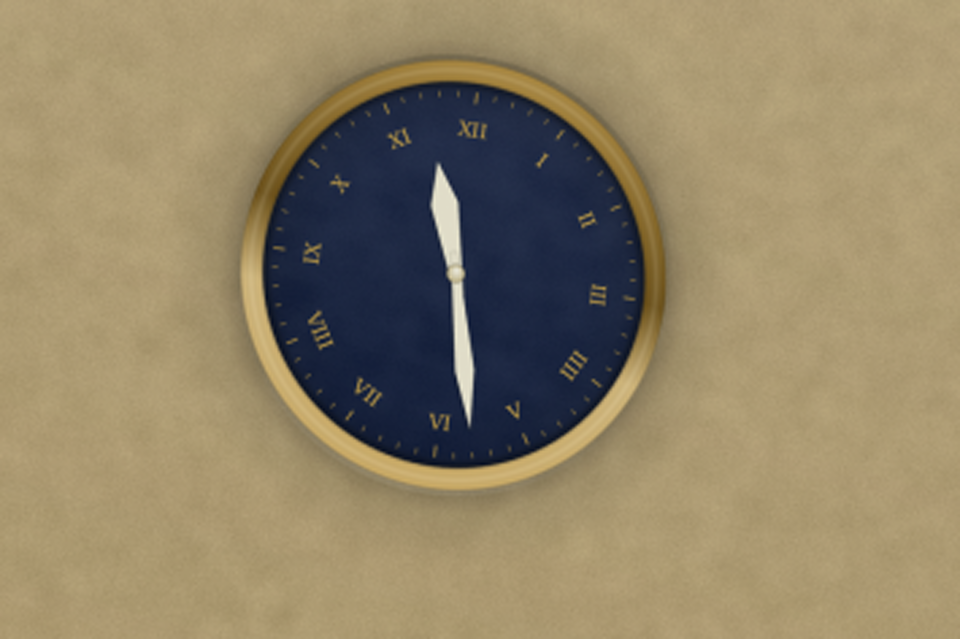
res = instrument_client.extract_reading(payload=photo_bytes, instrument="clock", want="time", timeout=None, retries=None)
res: 11:28
